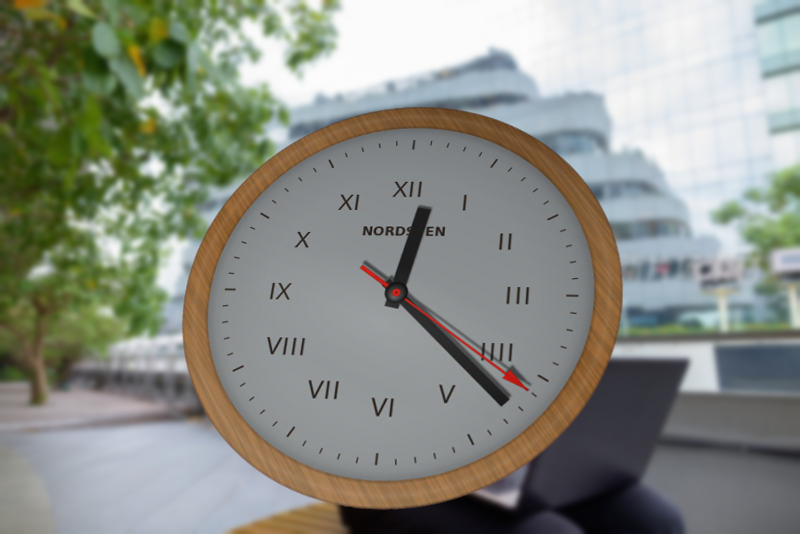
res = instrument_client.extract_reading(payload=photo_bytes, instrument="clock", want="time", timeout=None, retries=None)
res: 12:22:21
